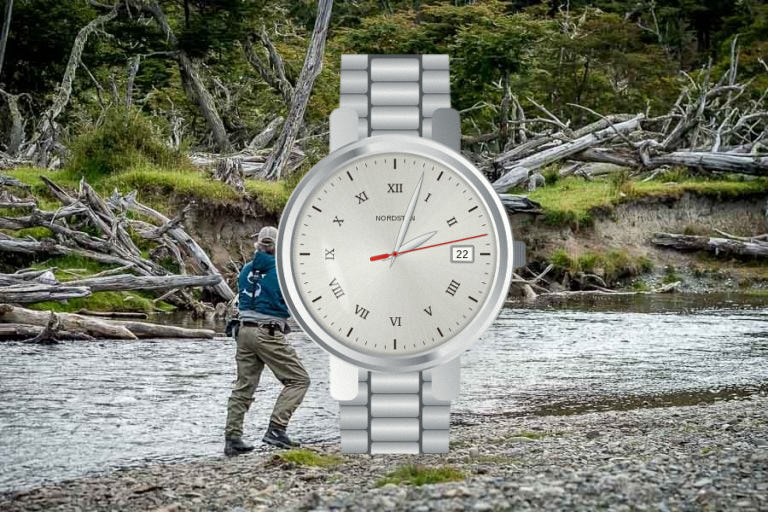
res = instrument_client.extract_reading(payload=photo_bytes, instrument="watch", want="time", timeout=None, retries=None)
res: 2:03:13
